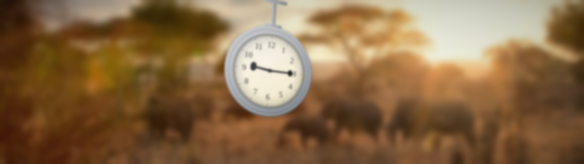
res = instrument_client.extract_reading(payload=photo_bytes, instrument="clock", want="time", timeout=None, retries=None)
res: 9:15
